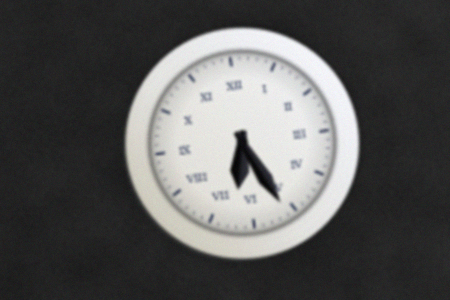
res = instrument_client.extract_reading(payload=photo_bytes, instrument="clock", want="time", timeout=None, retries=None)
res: 6:26
